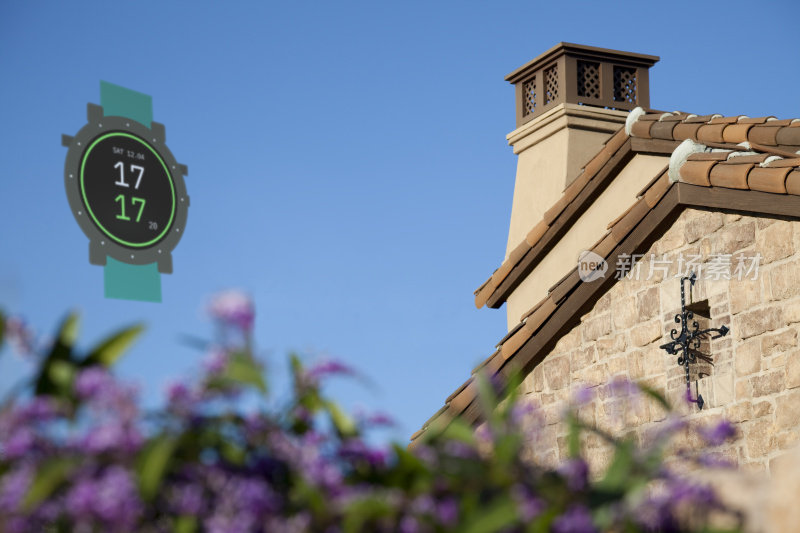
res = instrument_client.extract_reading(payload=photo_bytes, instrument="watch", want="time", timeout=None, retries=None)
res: 17:17
